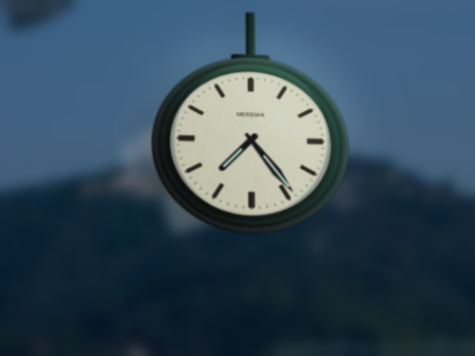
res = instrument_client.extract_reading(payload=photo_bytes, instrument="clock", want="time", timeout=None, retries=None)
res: 7:24
